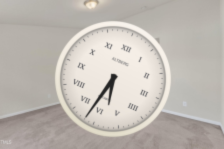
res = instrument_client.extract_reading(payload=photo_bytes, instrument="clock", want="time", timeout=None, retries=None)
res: 5:32
